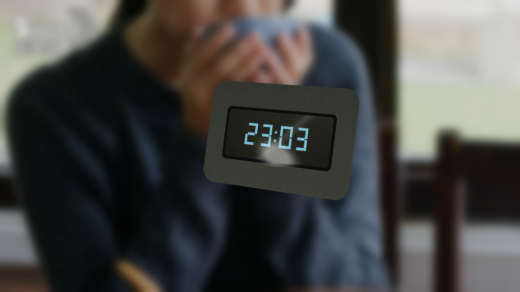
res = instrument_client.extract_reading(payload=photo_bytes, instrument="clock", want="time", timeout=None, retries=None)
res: 23:03
